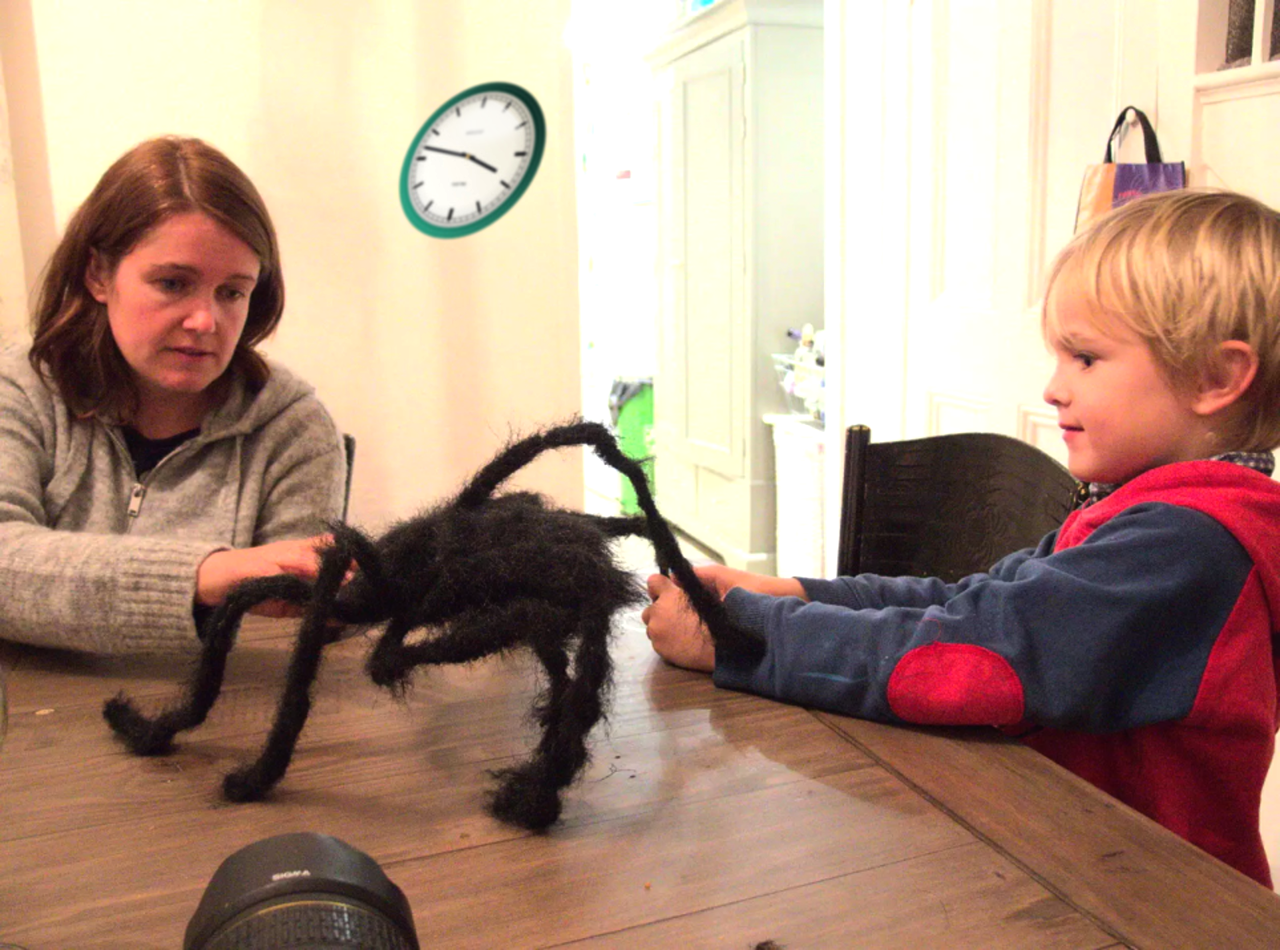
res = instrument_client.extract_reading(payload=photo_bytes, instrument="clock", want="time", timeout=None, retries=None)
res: 3:47
